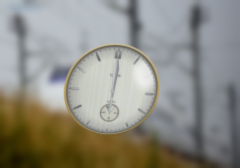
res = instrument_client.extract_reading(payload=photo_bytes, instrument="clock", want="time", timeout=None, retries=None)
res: 6:00
